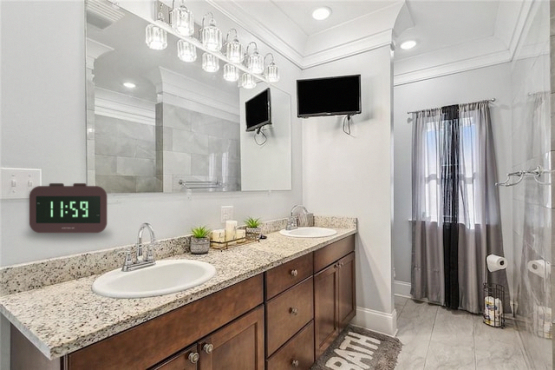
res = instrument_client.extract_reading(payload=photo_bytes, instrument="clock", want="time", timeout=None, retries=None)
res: 11:59
